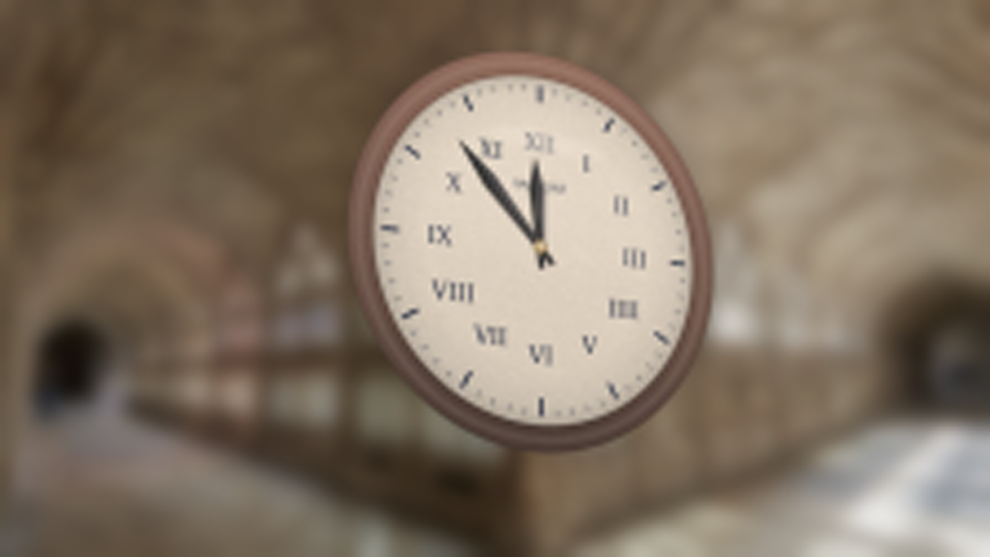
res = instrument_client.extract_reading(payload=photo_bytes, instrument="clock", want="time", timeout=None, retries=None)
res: 11:53
